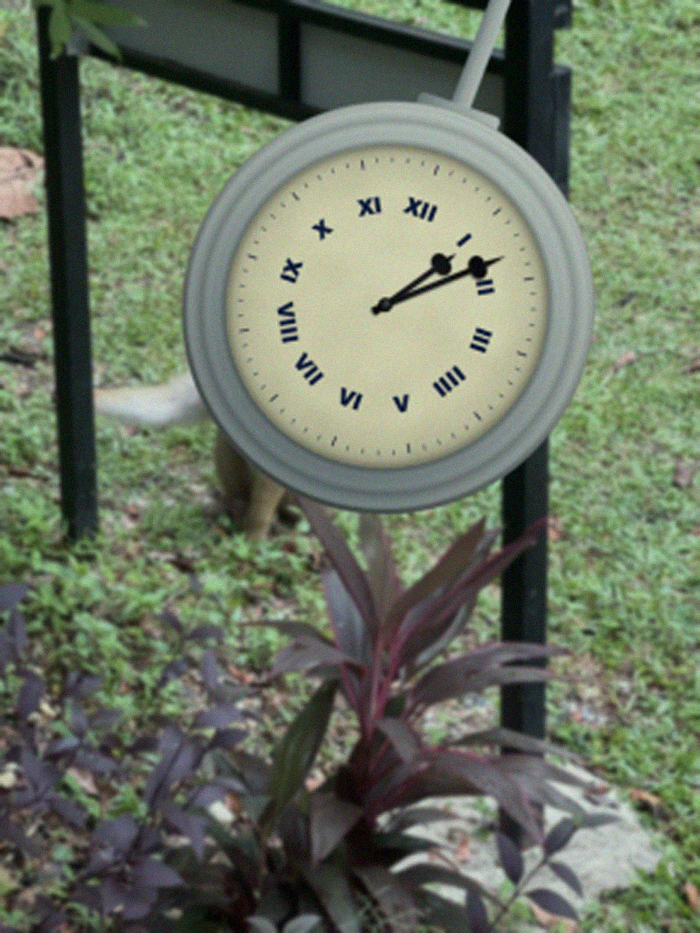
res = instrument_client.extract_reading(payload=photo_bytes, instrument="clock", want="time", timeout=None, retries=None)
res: 1:08
